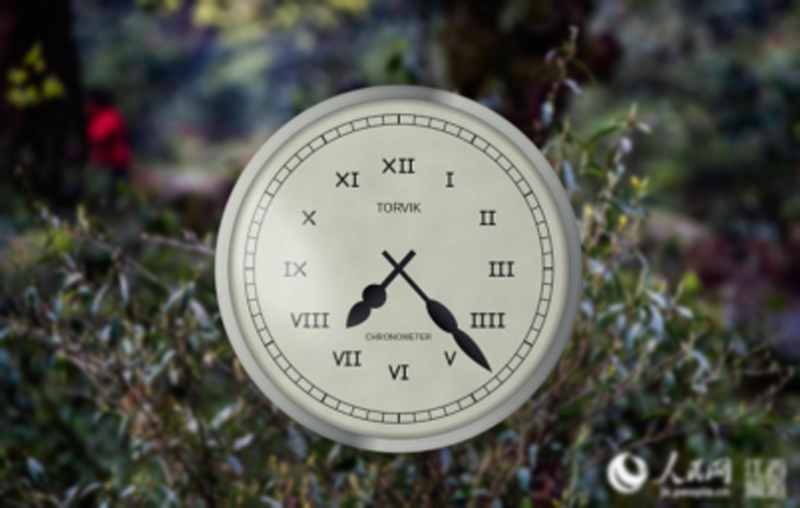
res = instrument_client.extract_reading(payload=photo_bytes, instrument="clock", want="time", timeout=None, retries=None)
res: 7:23
